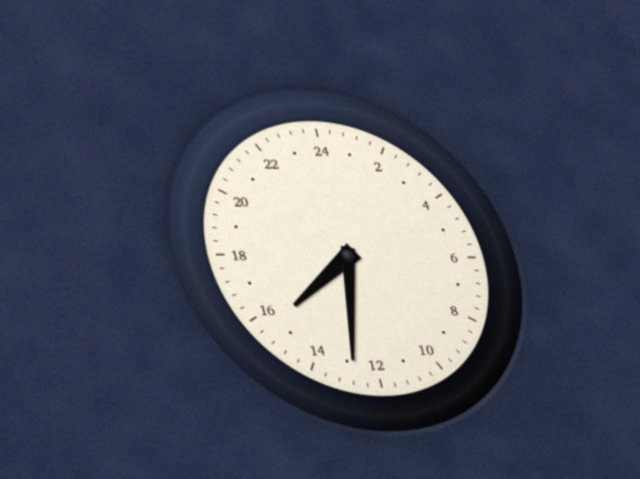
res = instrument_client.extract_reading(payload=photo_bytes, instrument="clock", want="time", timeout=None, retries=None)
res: 15:32
